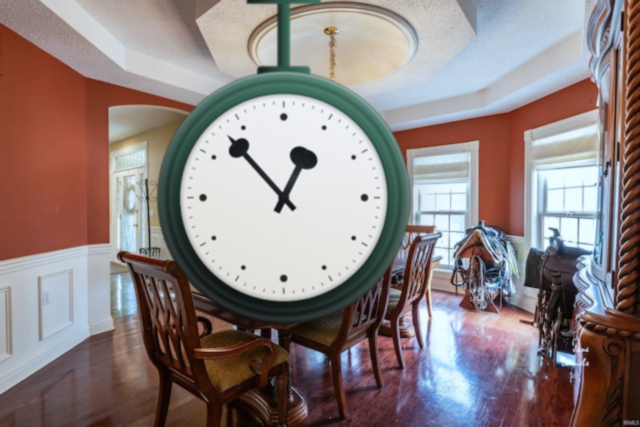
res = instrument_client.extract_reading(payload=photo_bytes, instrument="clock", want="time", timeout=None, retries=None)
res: 12:53
